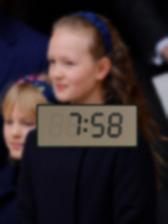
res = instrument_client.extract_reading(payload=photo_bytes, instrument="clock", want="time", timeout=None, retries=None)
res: 7:58
